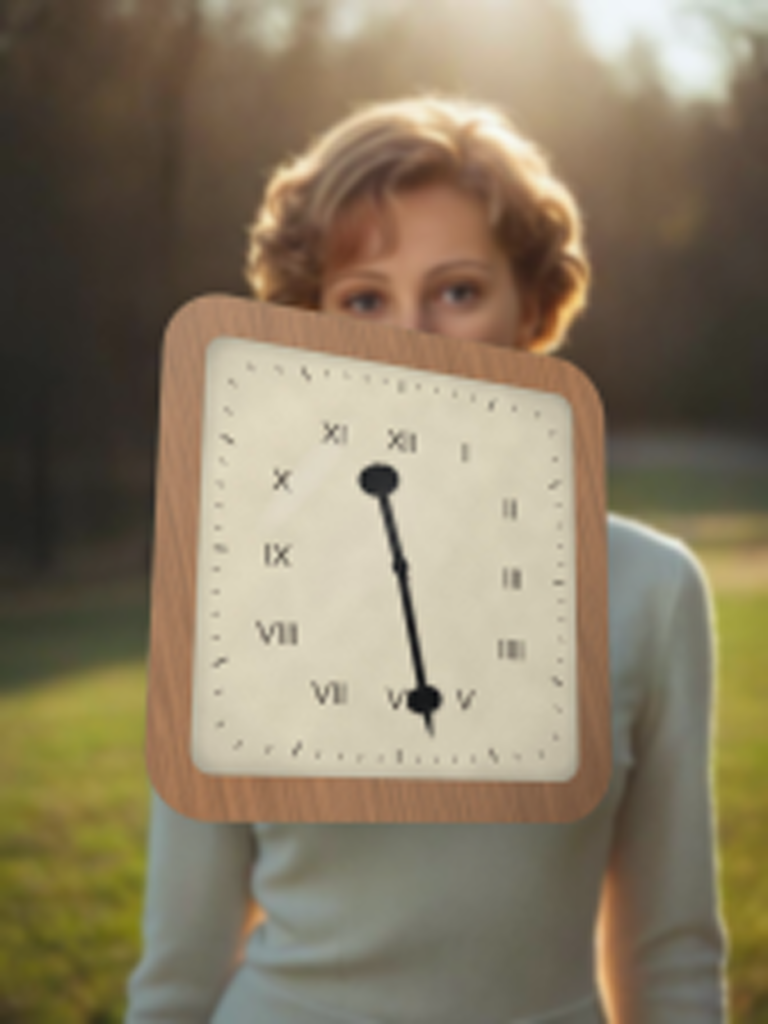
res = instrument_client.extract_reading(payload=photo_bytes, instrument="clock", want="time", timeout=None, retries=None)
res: 11:28
